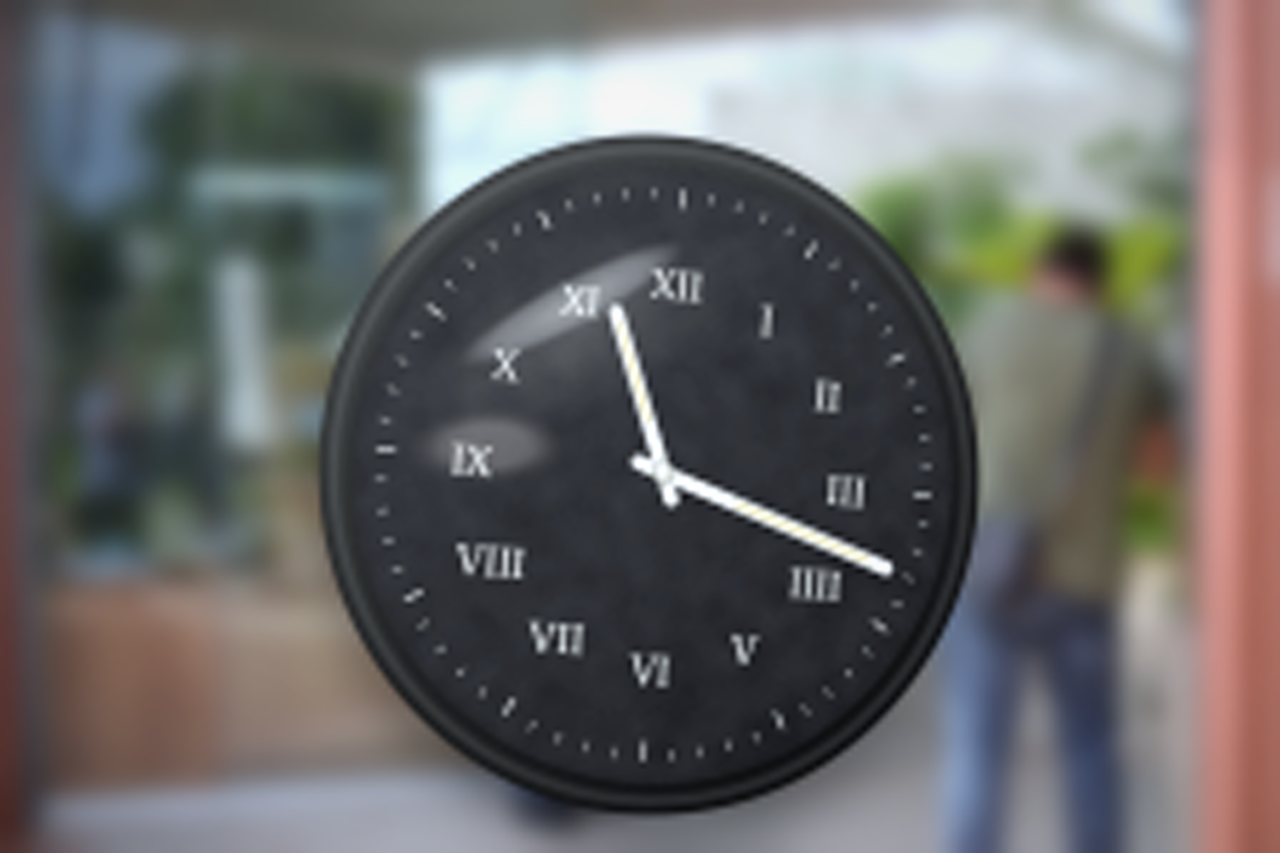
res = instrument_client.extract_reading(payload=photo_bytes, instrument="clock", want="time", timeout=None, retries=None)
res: 11:18
